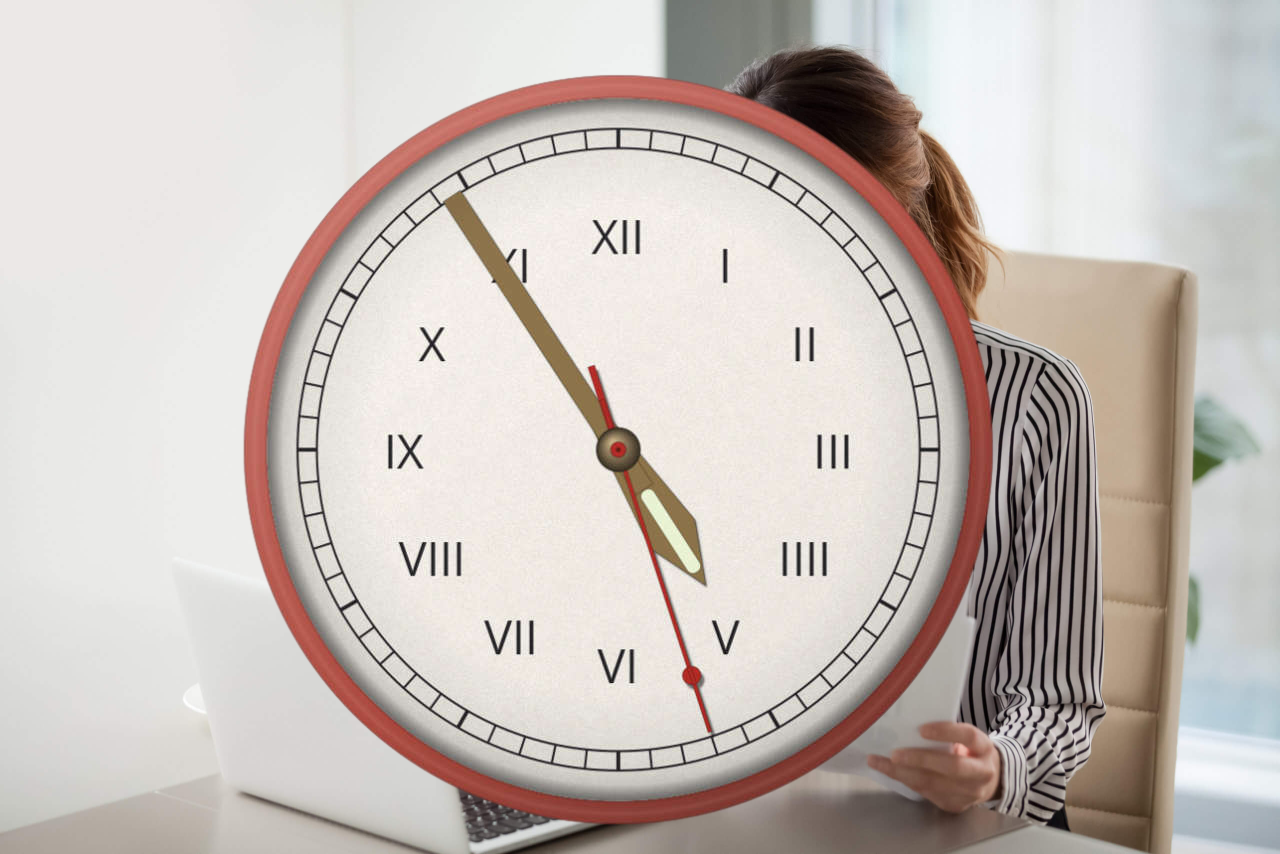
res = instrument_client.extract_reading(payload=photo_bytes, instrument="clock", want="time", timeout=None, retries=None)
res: 4:54:27
